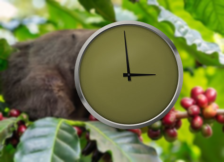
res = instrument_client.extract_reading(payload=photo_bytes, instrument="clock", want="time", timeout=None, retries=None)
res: 2:59
